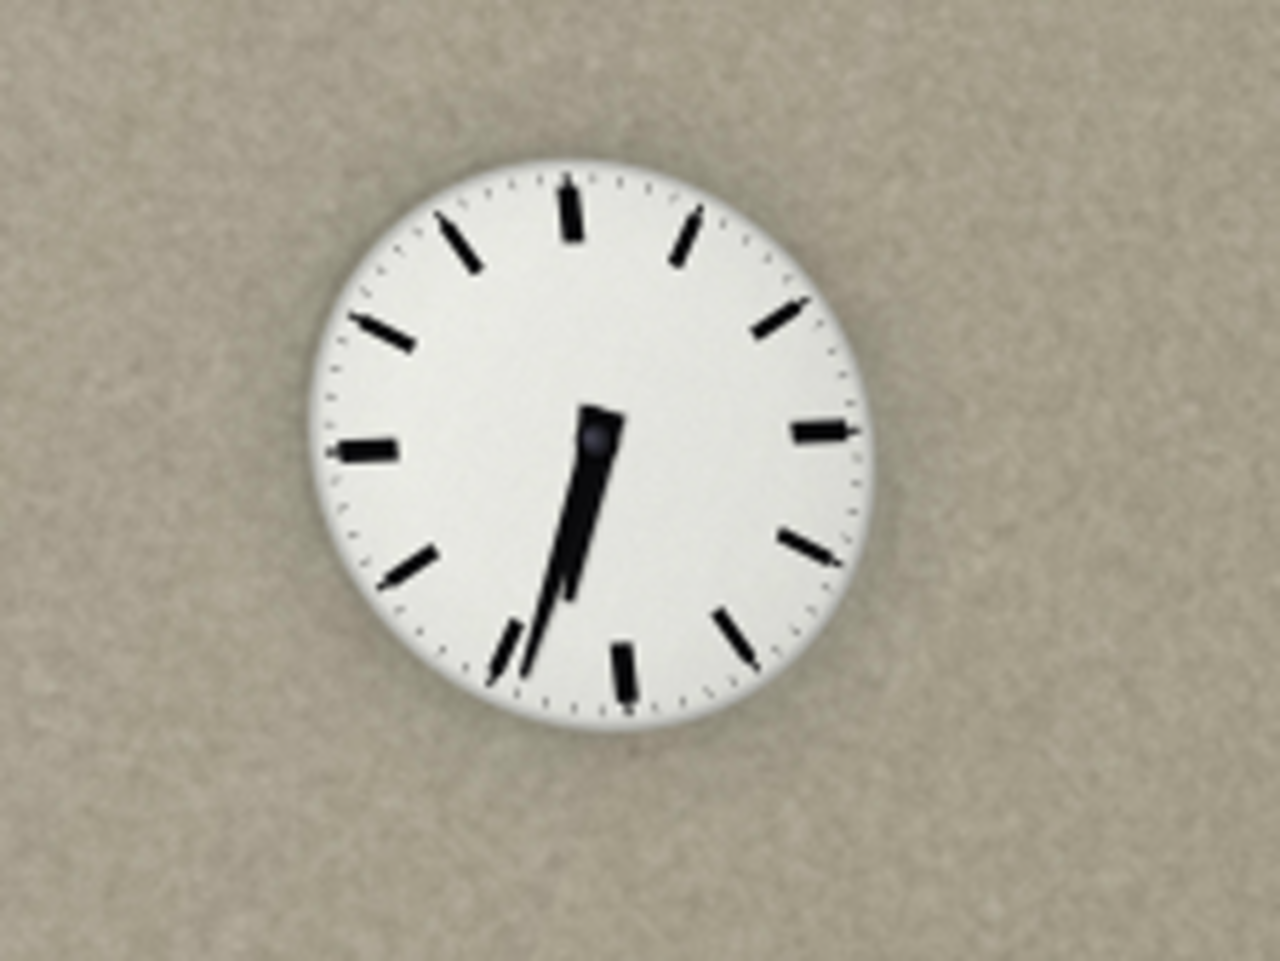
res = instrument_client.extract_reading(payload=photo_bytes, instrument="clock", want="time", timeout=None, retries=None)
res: 6:34
